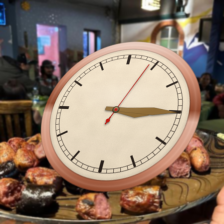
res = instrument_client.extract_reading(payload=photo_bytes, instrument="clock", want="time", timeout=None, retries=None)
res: 3:15:04
